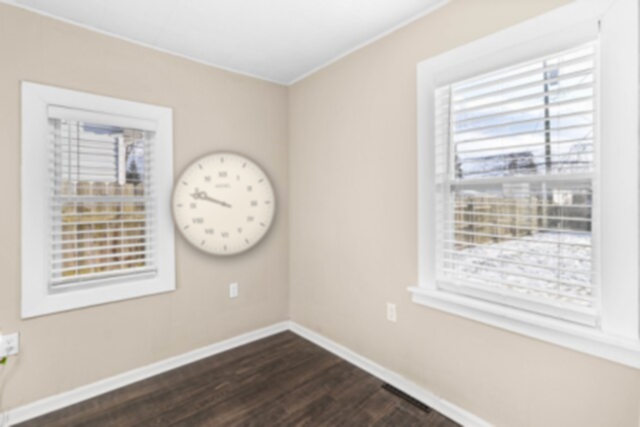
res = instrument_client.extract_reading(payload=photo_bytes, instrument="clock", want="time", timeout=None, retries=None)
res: 9:48
